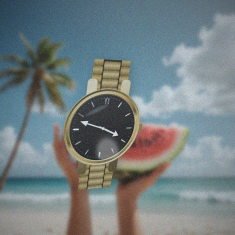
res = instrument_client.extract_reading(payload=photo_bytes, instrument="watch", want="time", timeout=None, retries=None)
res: 3:48
